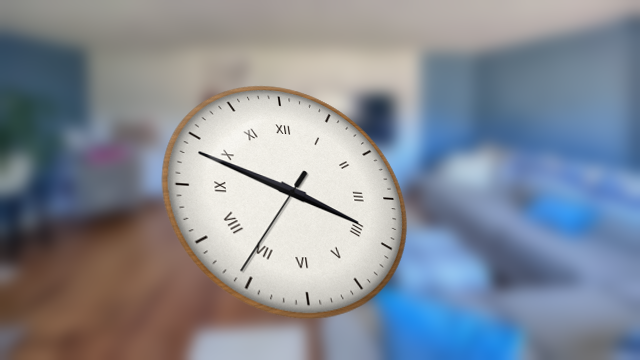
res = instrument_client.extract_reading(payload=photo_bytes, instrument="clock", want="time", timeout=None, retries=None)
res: 3:48:36
